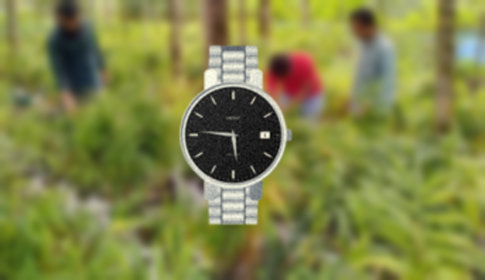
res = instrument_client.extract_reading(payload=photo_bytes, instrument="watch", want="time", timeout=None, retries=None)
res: 5:46
